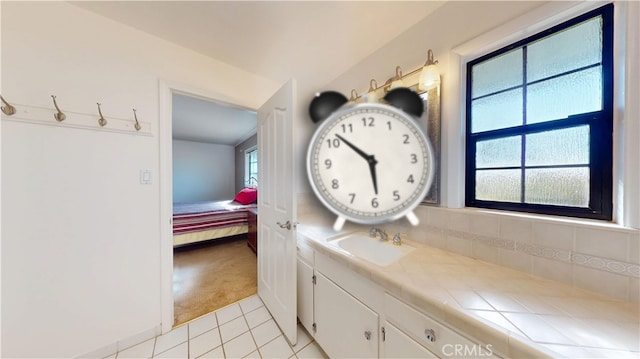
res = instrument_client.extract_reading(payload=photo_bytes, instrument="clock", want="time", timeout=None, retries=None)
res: 5:52
